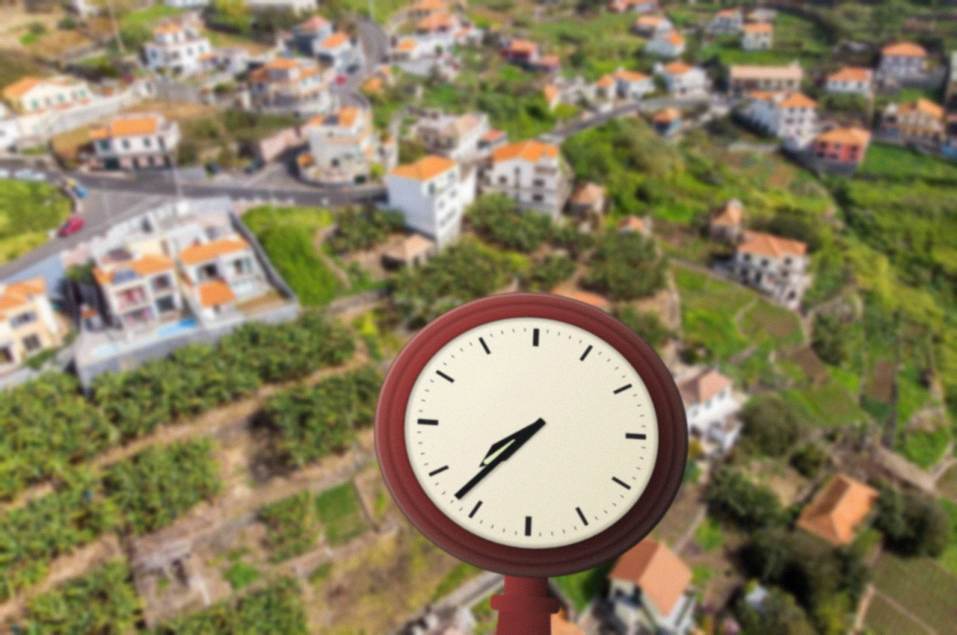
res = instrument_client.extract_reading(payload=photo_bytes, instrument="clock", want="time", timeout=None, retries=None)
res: 7:37
